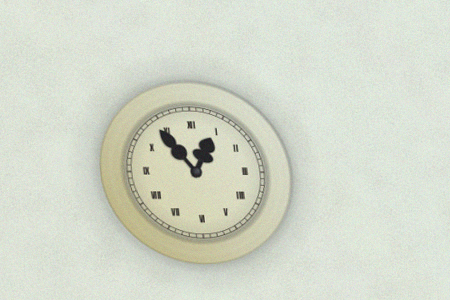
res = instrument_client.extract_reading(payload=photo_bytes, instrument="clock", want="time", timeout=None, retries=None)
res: 12:54
